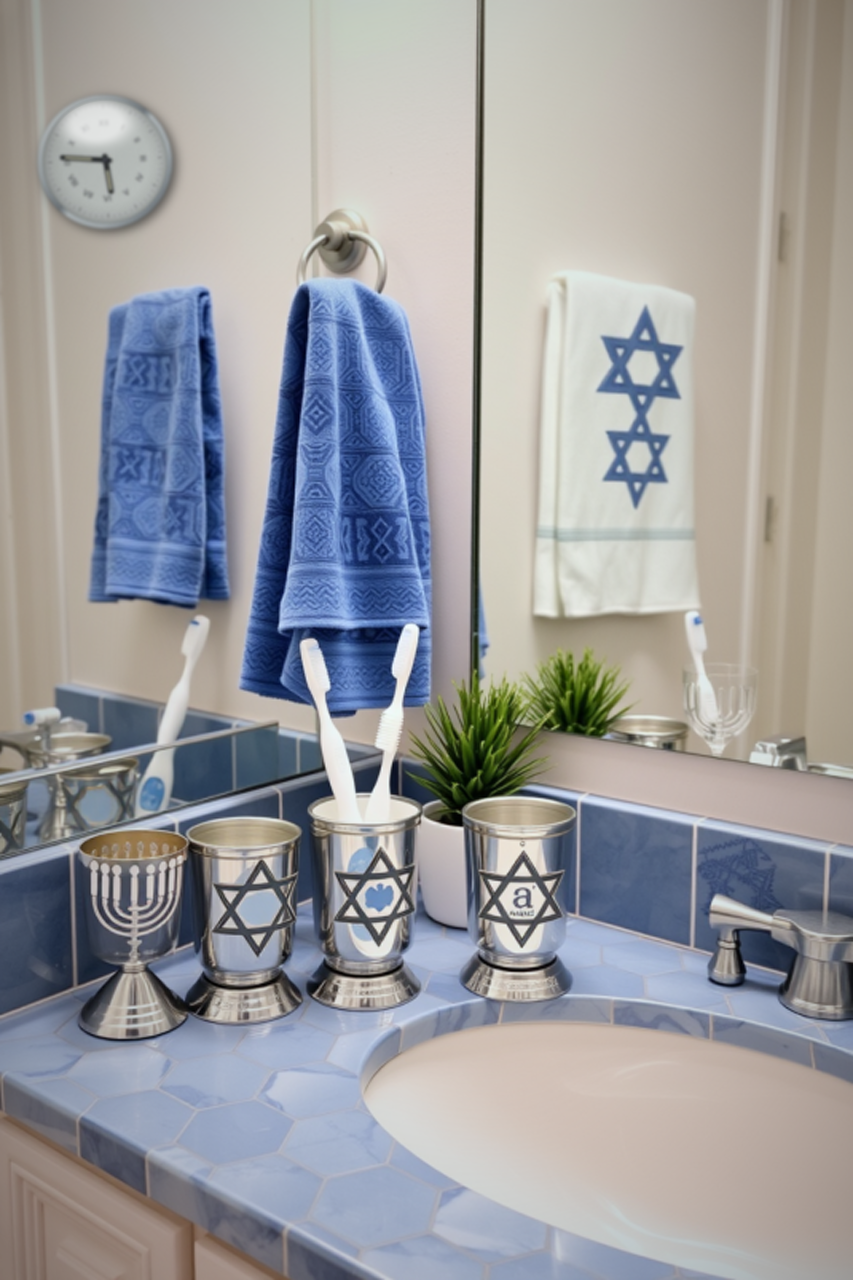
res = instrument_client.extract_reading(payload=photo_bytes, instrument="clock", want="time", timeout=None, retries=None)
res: 5:46
